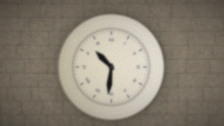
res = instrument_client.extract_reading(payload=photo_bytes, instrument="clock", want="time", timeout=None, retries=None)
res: 10:31
